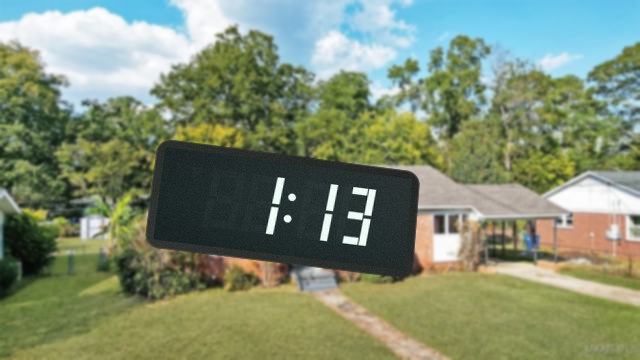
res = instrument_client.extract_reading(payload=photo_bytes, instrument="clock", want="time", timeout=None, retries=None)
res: 1:13
